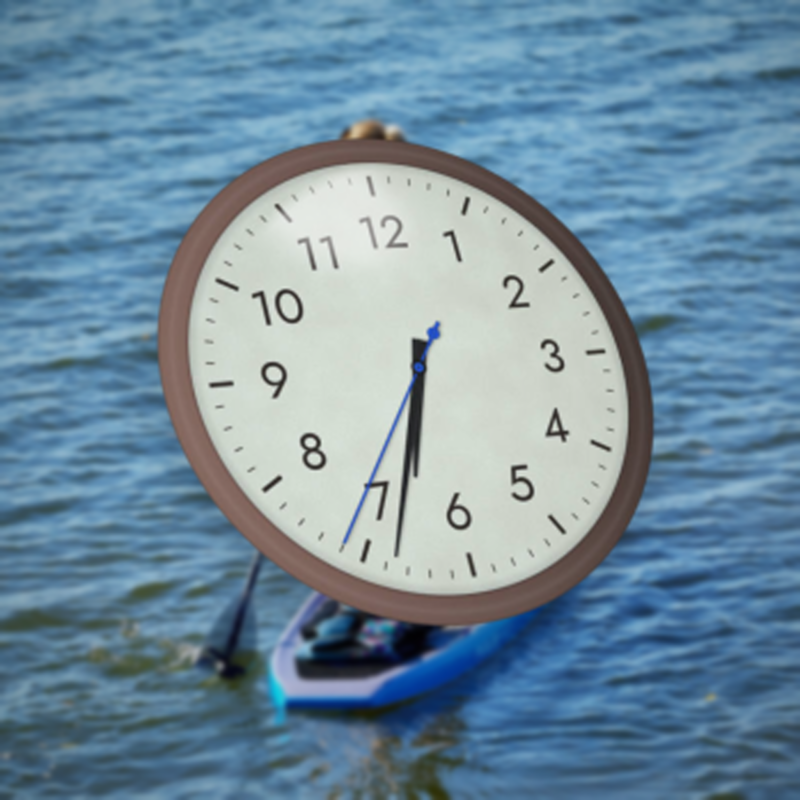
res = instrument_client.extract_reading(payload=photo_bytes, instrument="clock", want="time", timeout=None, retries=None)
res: 6:33:36
